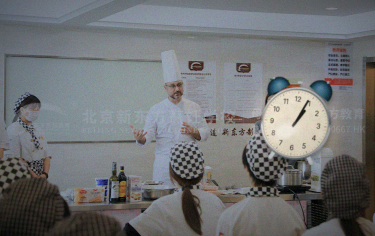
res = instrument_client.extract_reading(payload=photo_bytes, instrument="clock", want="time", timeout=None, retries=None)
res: 1:04
